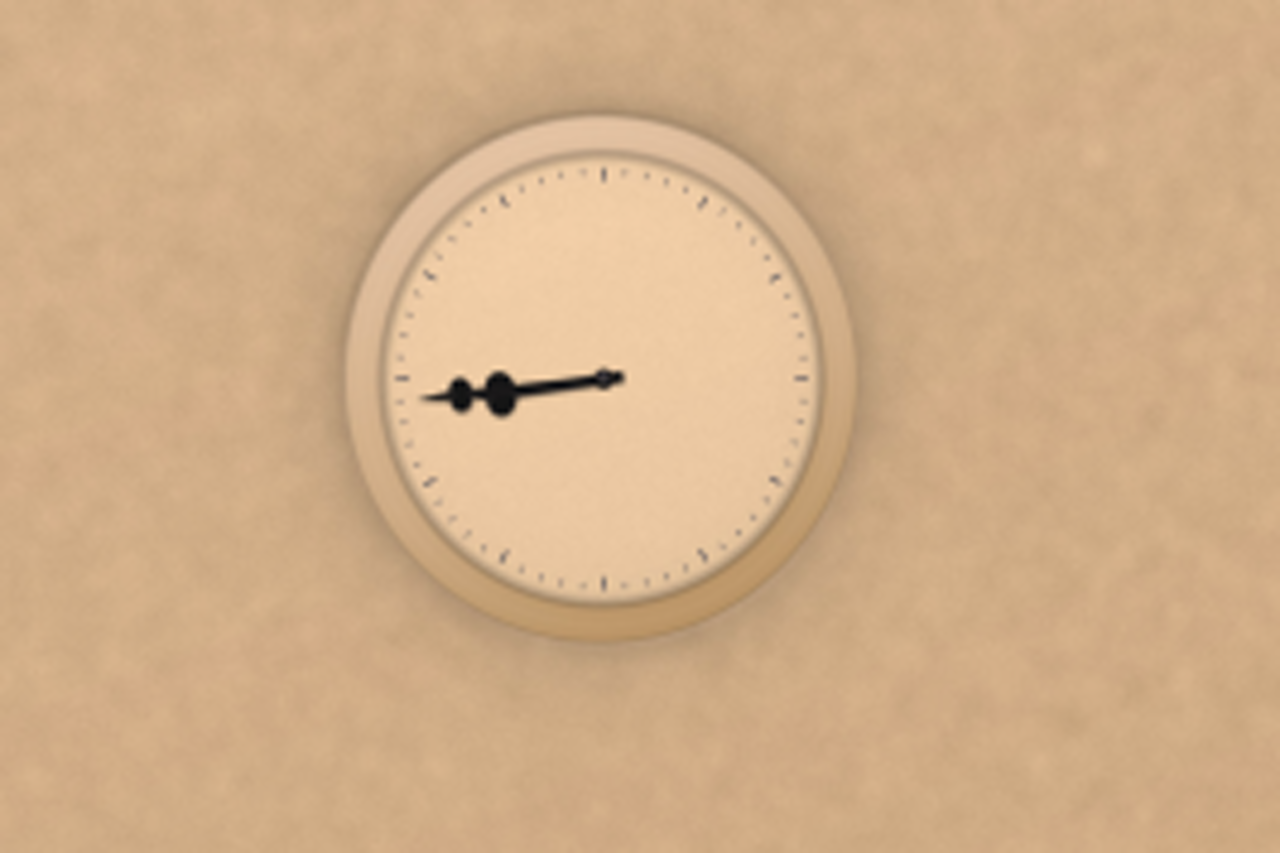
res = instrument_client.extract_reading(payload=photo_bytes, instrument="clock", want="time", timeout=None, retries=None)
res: 8:44
